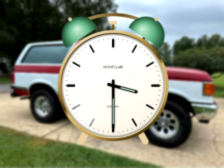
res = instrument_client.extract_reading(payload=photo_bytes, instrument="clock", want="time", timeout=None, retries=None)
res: 3:30
